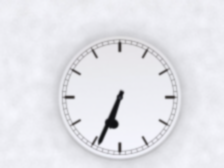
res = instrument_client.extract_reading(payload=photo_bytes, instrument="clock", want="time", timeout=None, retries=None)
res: 6:34
